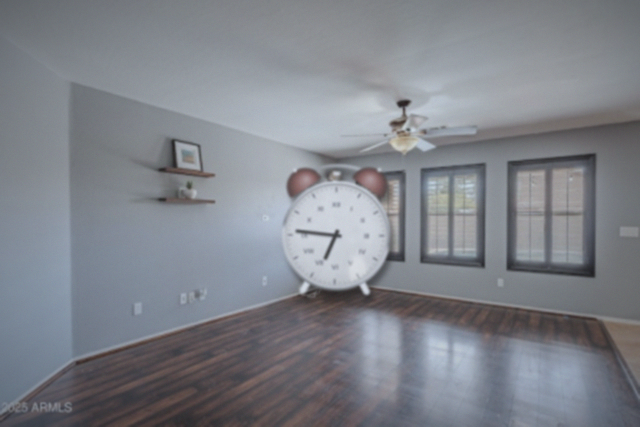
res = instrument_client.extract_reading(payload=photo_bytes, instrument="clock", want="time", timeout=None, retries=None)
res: 6:46
